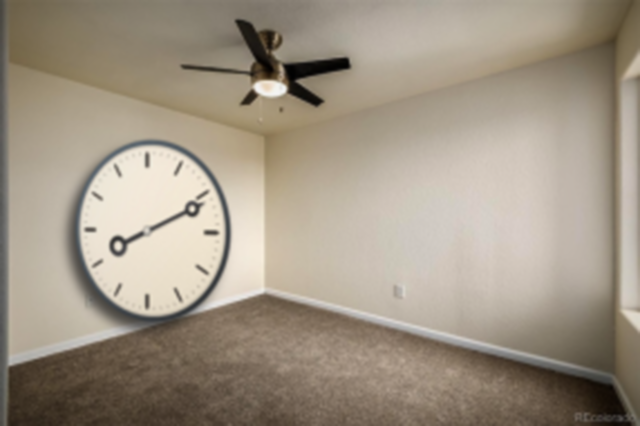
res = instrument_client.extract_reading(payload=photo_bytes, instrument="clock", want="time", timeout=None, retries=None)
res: 8:11
